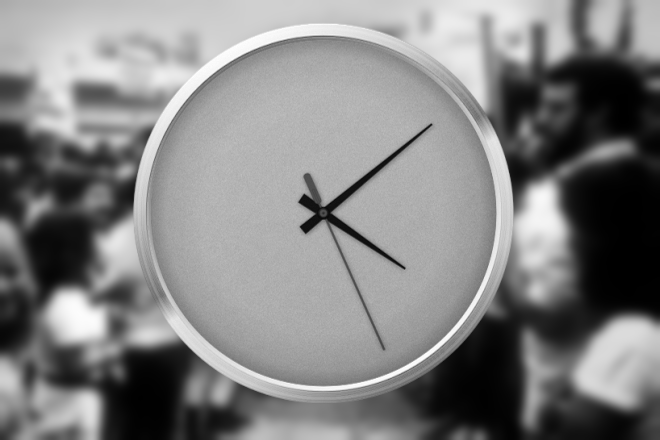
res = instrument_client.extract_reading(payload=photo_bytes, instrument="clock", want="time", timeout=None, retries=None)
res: 4:08:26
